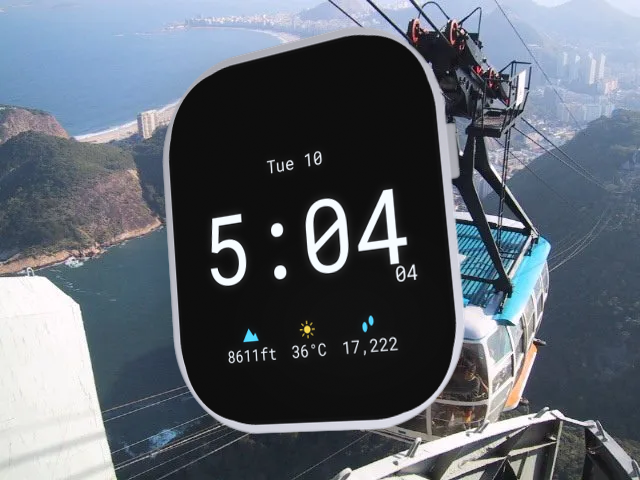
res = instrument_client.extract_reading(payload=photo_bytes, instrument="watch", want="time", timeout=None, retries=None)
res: 5:04:04
